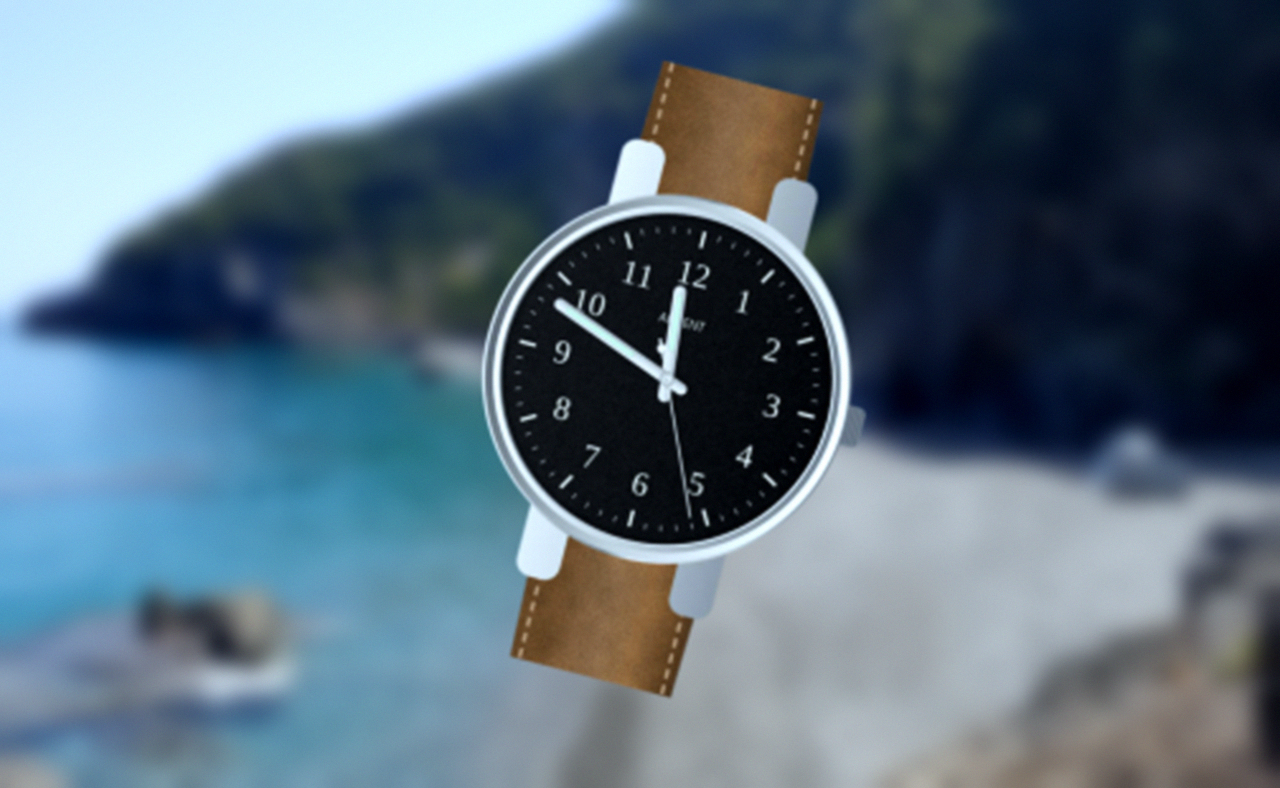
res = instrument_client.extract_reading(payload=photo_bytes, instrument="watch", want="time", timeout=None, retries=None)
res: 11:48:26
